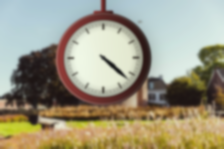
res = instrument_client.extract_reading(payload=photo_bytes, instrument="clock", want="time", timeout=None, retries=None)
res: 4:22
